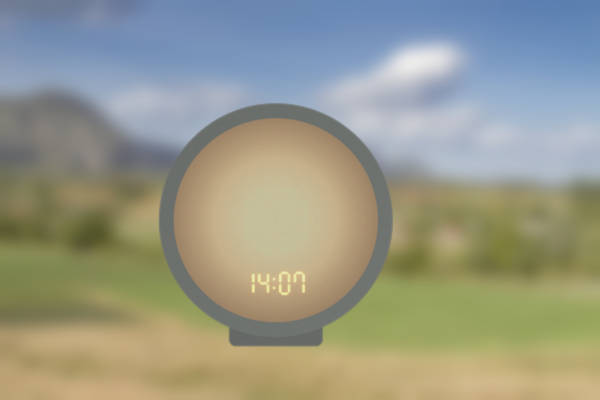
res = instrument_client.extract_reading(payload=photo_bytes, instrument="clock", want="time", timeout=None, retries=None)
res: 14:07
